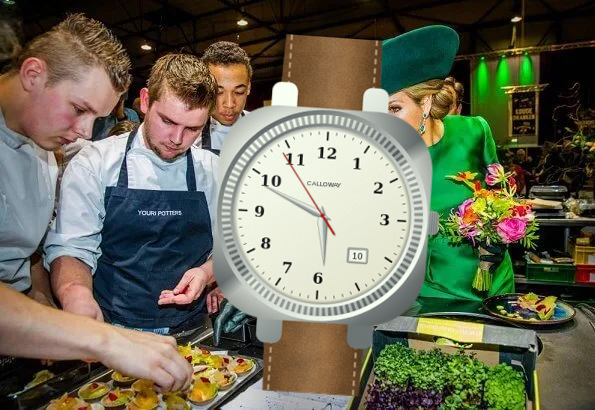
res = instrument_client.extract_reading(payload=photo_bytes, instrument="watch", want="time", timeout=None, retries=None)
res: 5:48:54
